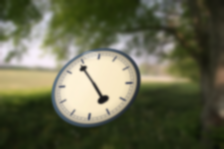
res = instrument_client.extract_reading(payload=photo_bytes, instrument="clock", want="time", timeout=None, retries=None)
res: 4:54
